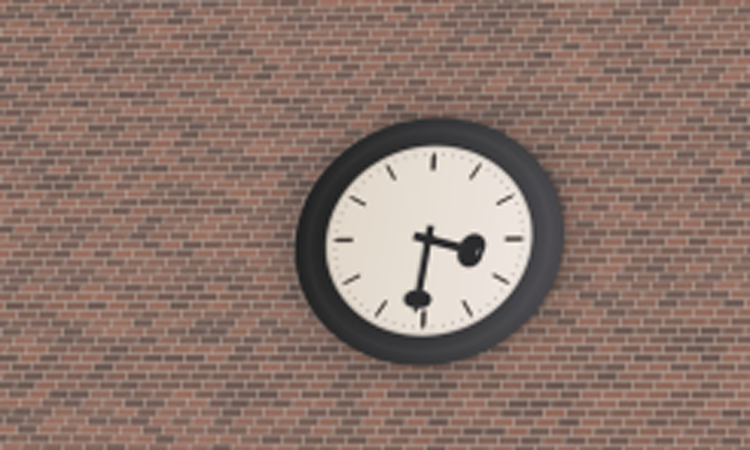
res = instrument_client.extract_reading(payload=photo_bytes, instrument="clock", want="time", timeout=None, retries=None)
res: 3:31
